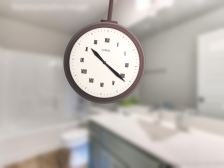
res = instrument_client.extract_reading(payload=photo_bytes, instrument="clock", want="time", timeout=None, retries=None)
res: 10:21
